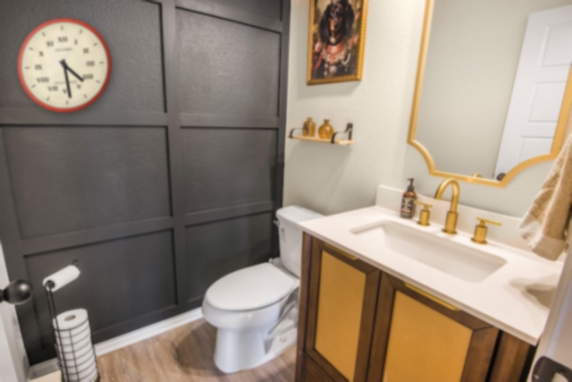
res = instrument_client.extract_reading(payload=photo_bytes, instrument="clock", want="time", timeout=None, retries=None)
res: 4:29
